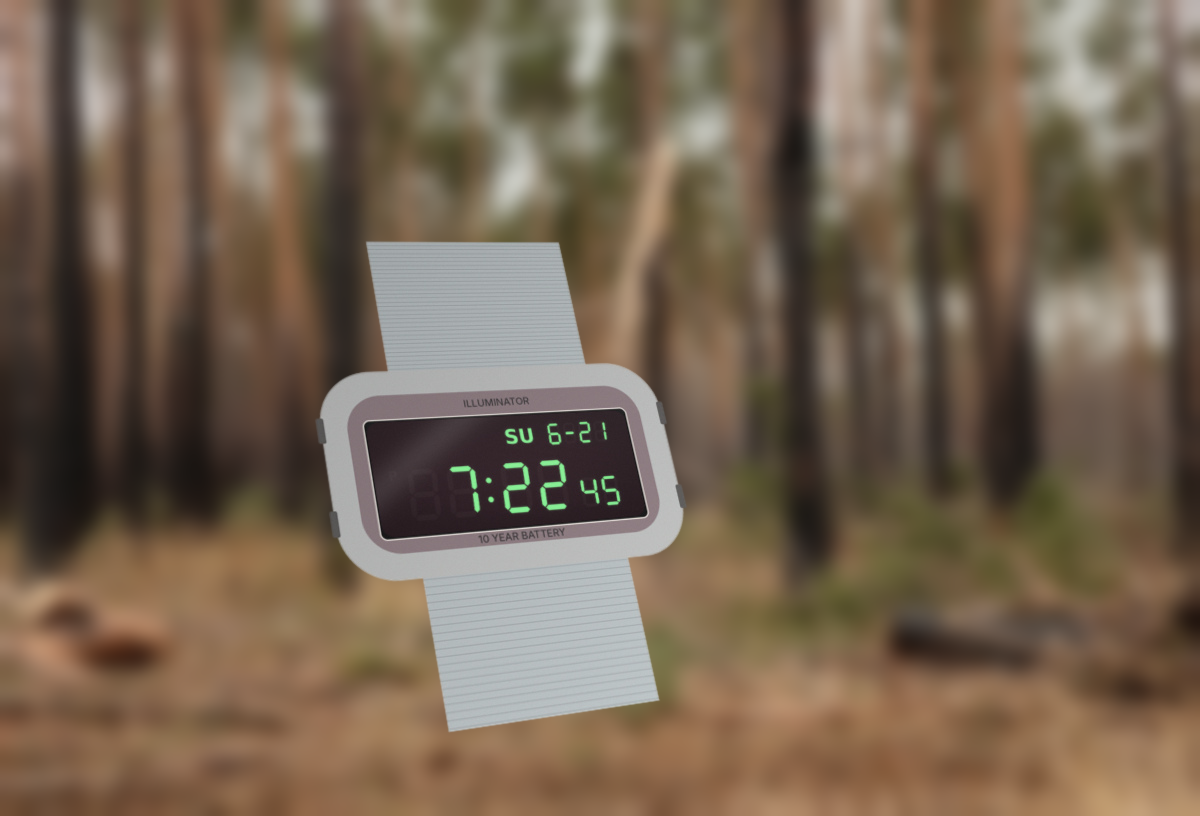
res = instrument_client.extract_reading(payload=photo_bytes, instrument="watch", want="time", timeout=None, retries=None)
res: 7:22:45
